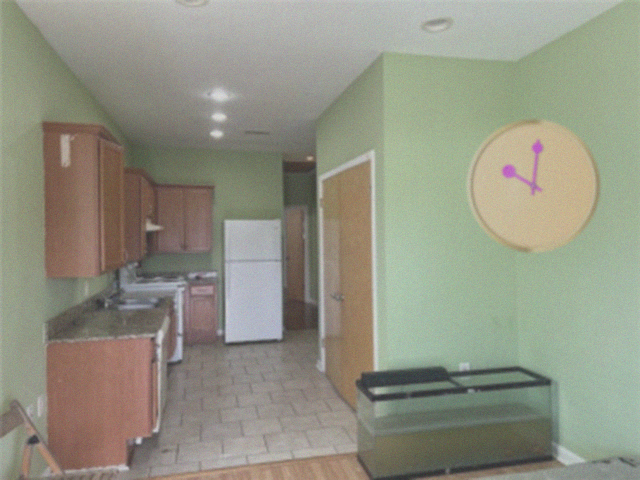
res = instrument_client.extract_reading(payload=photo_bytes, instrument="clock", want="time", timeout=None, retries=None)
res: 10:01
